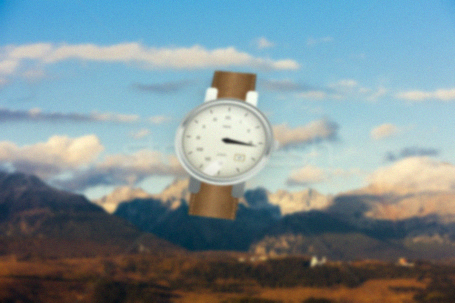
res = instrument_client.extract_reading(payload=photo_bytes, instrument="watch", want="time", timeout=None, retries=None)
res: 3:16
